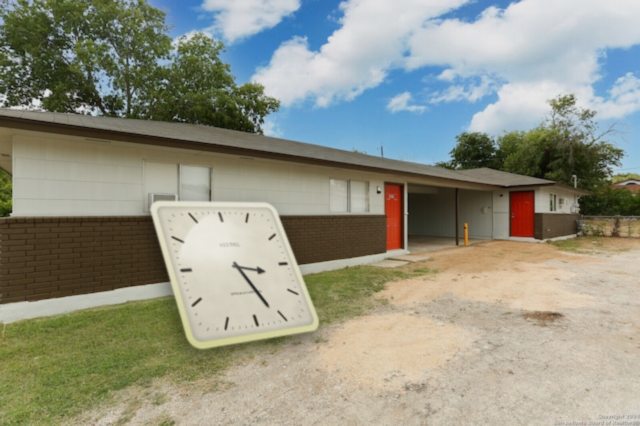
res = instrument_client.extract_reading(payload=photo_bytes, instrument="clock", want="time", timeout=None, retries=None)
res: 3:26
